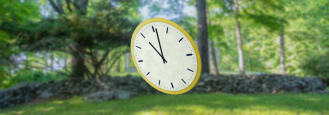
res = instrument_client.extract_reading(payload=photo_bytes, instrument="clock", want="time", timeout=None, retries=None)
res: 11:01
